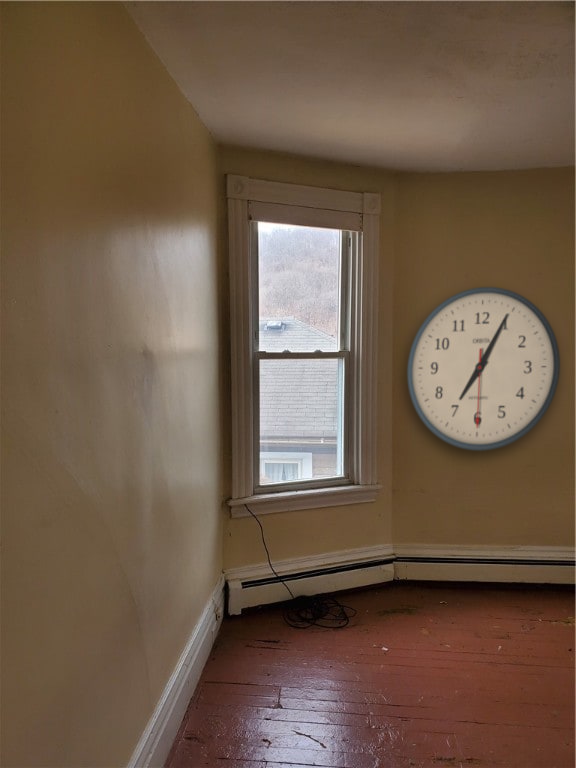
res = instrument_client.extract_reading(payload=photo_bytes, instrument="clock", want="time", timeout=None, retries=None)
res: 7:04:30
